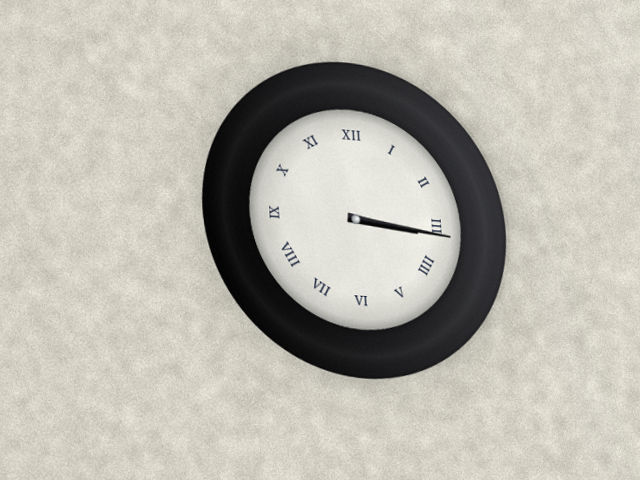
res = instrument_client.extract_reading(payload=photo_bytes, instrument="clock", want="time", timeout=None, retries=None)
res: 3:16
